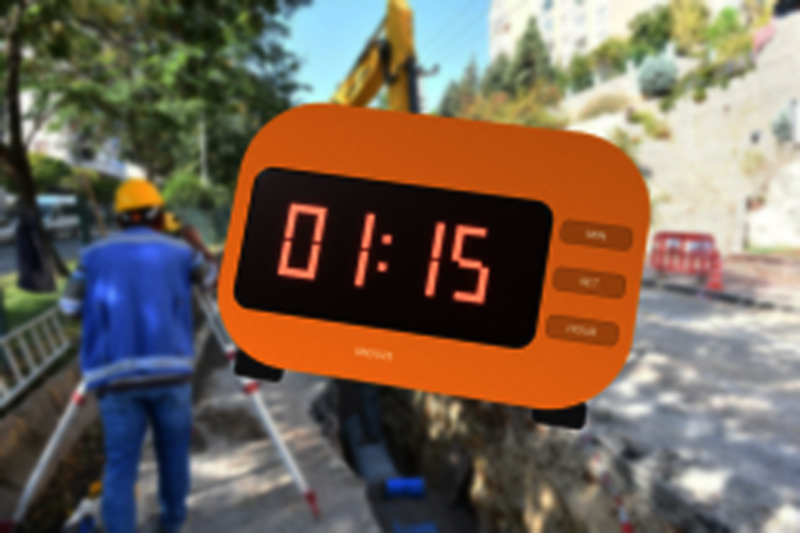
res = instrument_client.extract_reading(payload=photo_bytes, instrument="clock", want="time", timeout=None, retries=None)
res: 1:15
